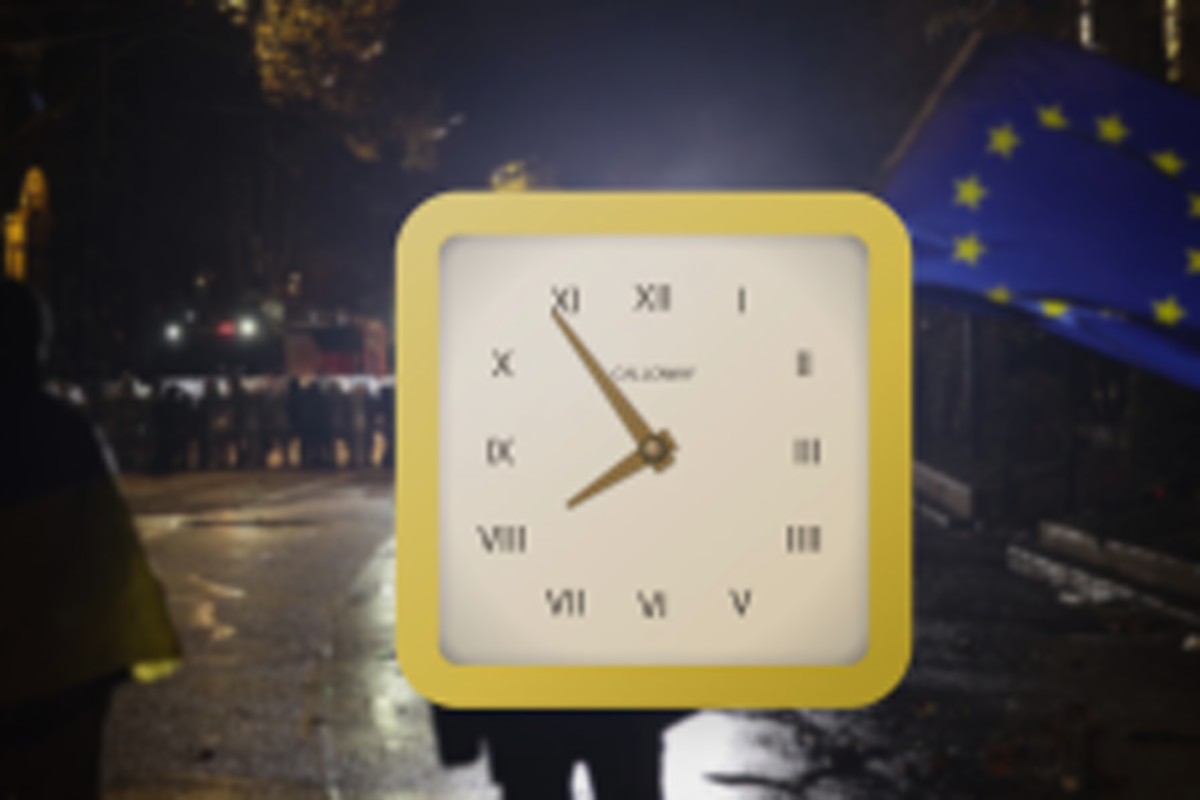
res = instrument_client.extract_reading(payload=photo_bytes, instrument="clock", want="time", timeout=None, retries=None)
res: 7:54
